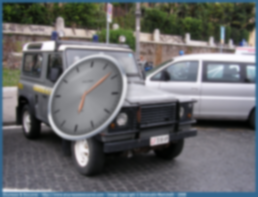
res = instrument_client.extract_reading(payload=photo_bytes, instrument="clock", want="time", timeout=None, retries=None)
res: 6:08
